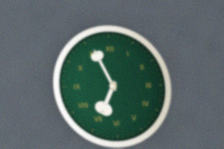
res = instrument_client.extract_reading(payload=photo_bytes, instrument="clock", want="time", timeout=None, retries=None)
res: 6:56
